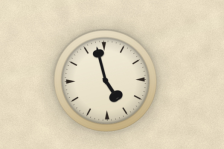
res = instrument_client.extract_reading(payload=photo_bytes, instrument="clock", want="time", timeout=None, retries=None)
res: 4:58
